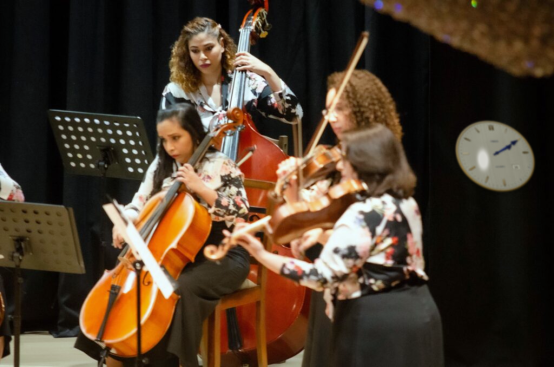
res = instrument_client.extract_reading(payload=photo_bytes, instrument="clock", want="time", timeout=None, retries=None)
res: 2:10
